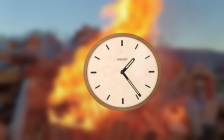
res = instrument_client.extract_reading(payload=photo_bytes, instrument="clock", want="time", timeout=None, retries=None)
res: 1:24
